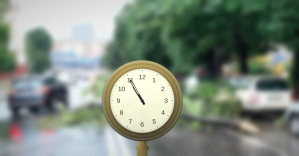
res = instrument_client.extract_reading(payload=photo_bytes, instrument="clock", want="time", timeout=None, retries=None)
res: 10:55
